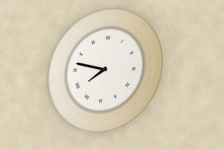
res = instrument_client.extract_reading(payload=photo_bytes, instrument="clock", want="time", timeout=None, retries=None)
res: 7:47
